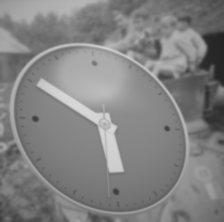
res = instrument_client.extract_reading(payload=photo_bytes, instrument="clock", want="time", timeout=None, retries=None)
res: 5:50:31
